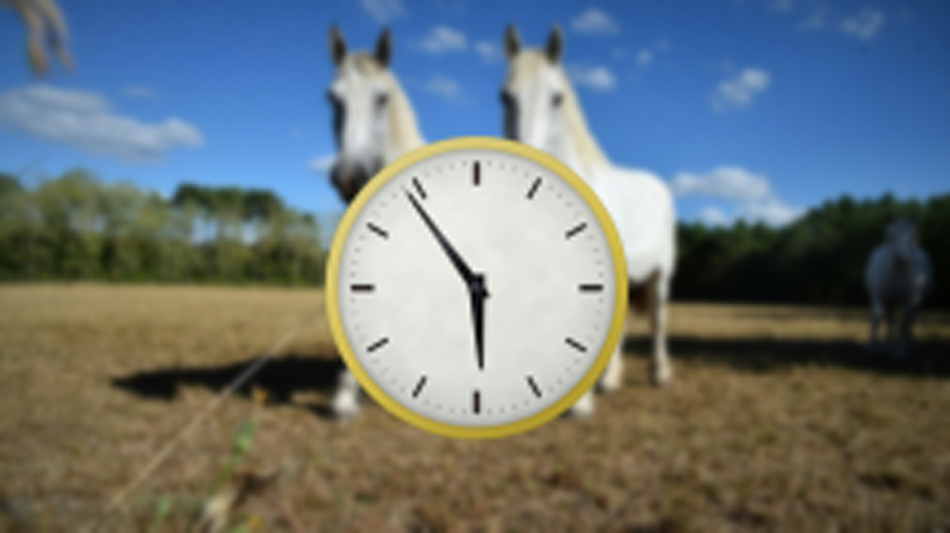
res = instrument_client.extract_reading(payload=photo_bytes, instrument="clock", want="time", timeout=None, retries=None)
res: 5:54
